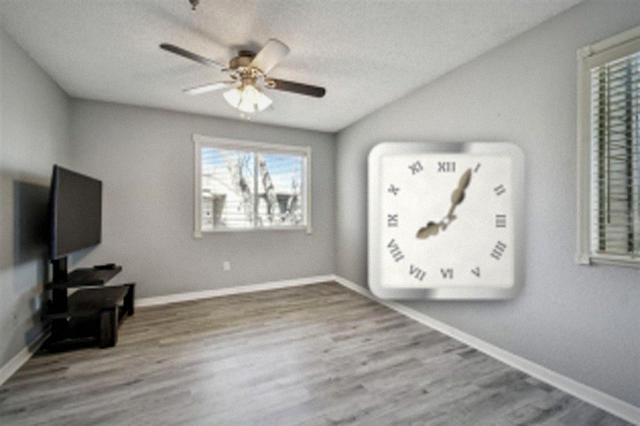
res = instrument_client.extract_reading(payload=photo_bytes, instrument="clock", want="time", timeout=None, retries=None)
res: 8:04
